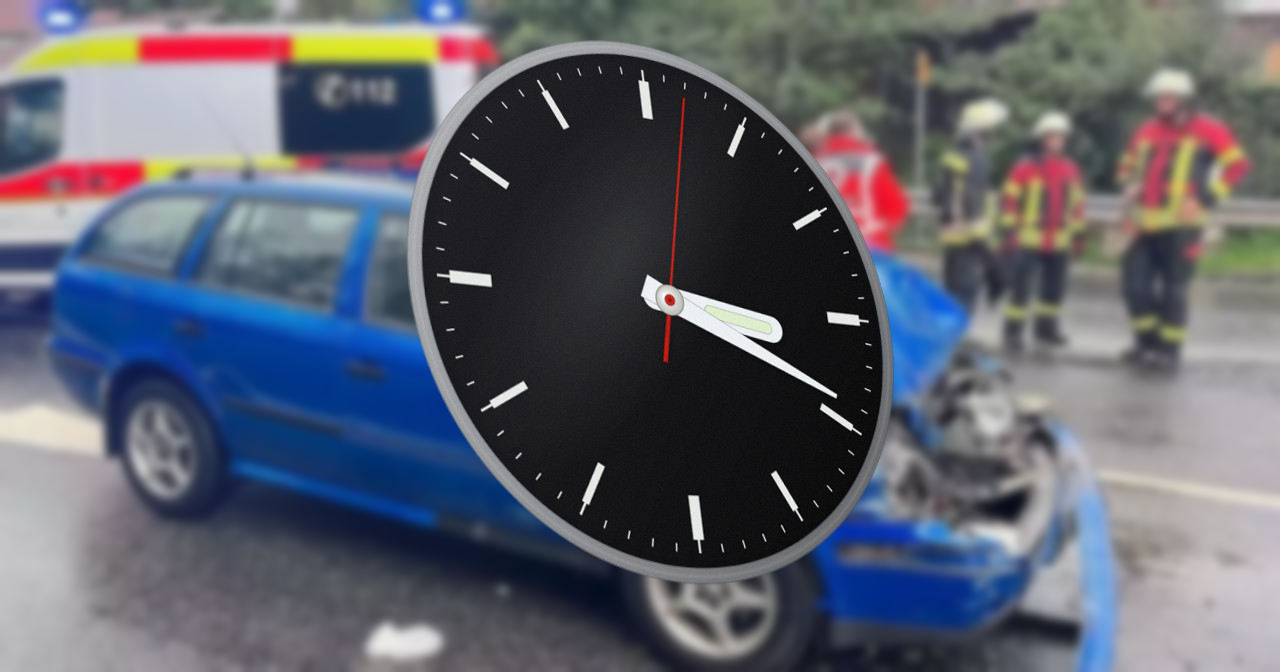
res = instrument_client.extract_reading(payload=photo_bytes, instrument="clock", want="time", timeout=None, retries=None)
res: 3:19:02
